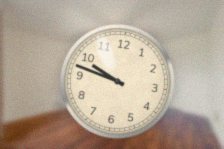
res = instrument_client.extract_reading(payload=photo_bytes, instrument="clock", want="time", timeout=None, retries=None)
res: 9:47
